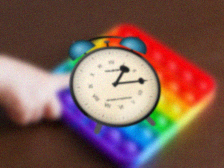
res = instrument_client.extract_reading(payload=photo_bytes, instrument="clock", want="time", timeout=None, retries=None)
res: 1:15
